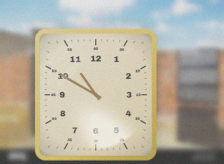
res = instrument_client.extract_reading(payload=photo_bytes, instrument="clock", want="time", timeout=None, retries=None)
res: 10:50
